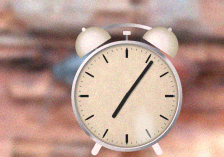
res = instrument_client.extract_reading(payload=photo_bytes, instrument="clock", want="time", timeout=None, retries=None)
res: 7:06
